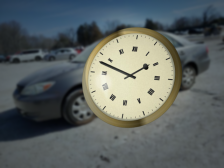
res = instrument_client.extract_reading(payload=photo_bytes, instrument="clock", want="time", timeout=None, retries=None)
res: 1:48
